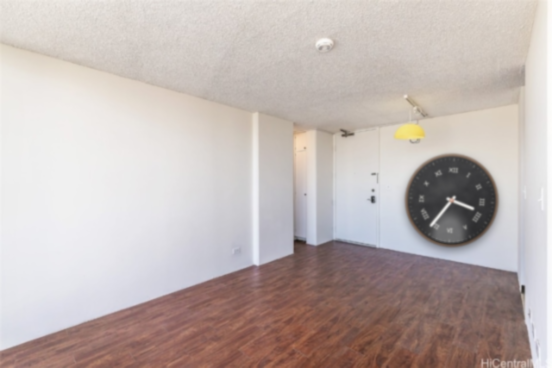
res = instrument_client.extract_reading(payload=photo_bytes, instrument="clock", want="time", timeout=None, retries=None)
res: 3:36
